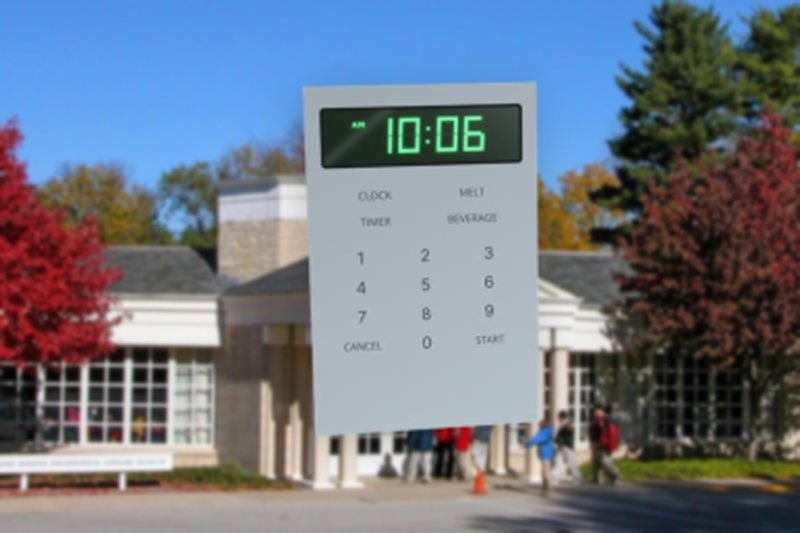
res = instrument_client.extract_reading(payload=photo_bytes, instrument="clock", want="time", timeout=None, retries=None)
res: 10:06
